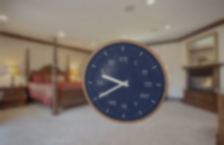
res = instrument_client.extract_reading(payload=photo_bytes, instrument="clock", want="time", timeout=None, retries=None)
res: 9:40
